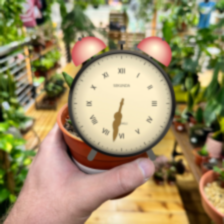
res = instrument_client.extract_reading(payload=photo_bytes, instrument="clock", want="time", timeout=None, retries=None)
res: 6:32
